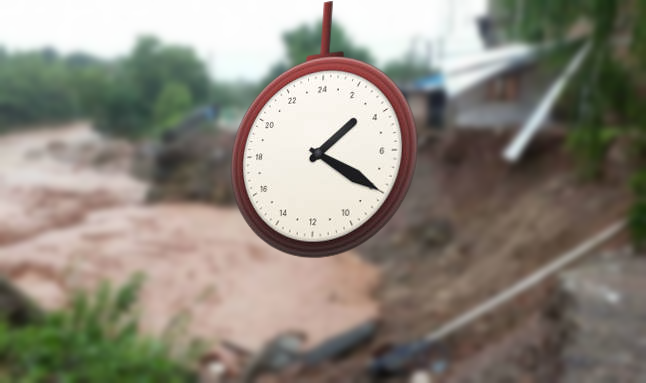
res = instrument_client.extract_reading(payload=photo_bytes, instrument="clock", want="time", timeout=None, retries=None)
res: 3:20
